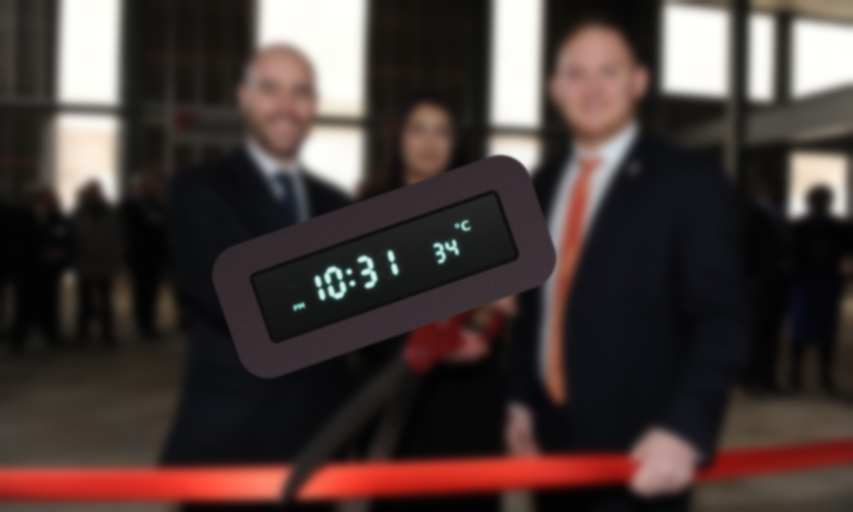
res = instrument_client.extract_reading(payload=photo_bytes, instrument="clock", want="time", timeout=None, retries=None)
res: 10:31
